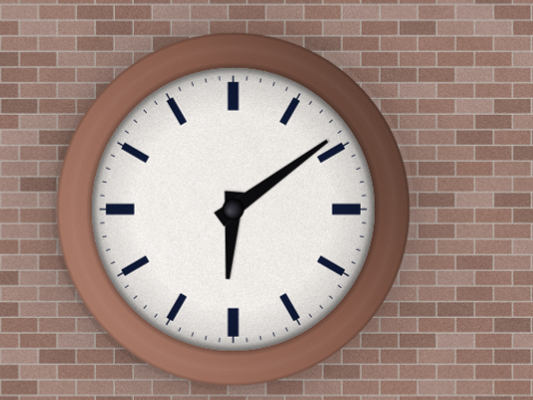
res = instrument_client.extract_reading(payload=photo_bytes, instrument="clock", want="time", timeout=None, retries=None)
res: 6:09
